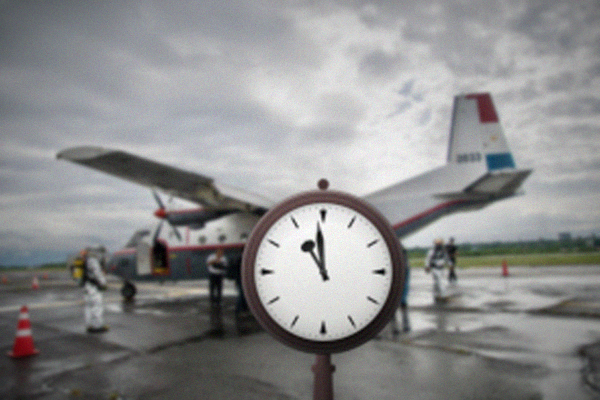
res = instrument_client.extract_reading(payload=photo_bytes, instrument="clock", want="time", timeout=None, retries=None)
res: 10:59
